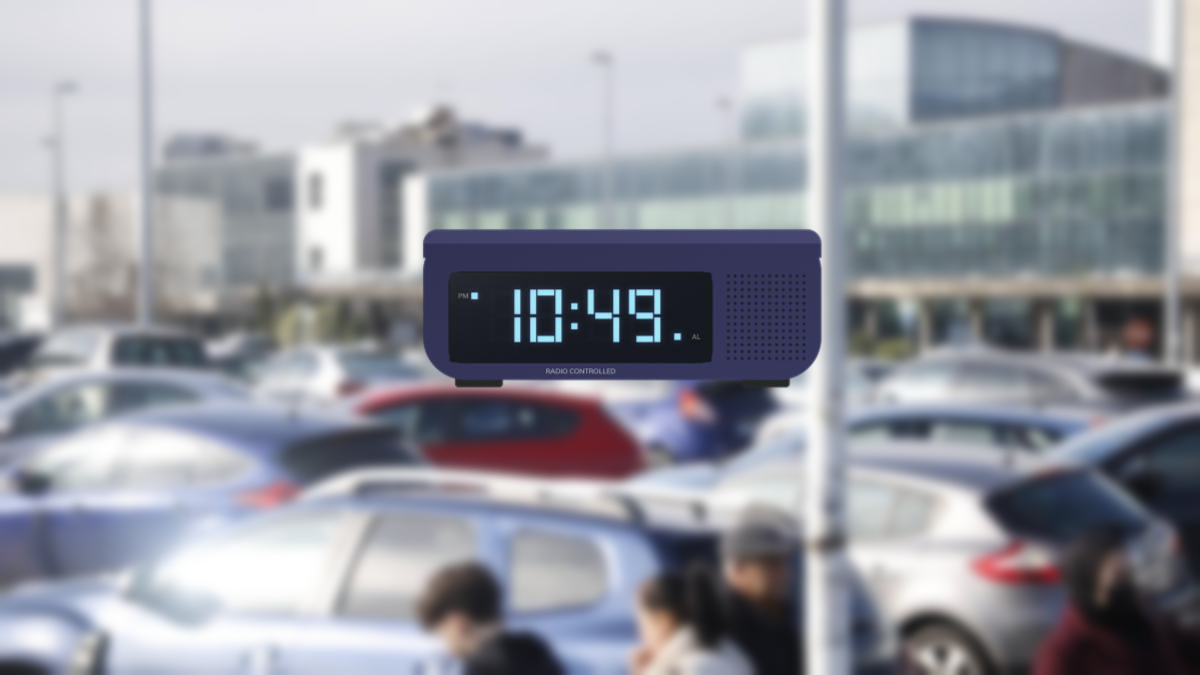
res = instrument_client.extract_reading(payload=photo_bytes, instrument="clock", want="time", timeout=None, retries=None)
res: 10:49
